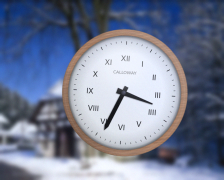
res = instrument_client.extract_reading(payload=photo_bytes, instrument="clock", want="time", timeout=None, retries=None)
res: 3:34
